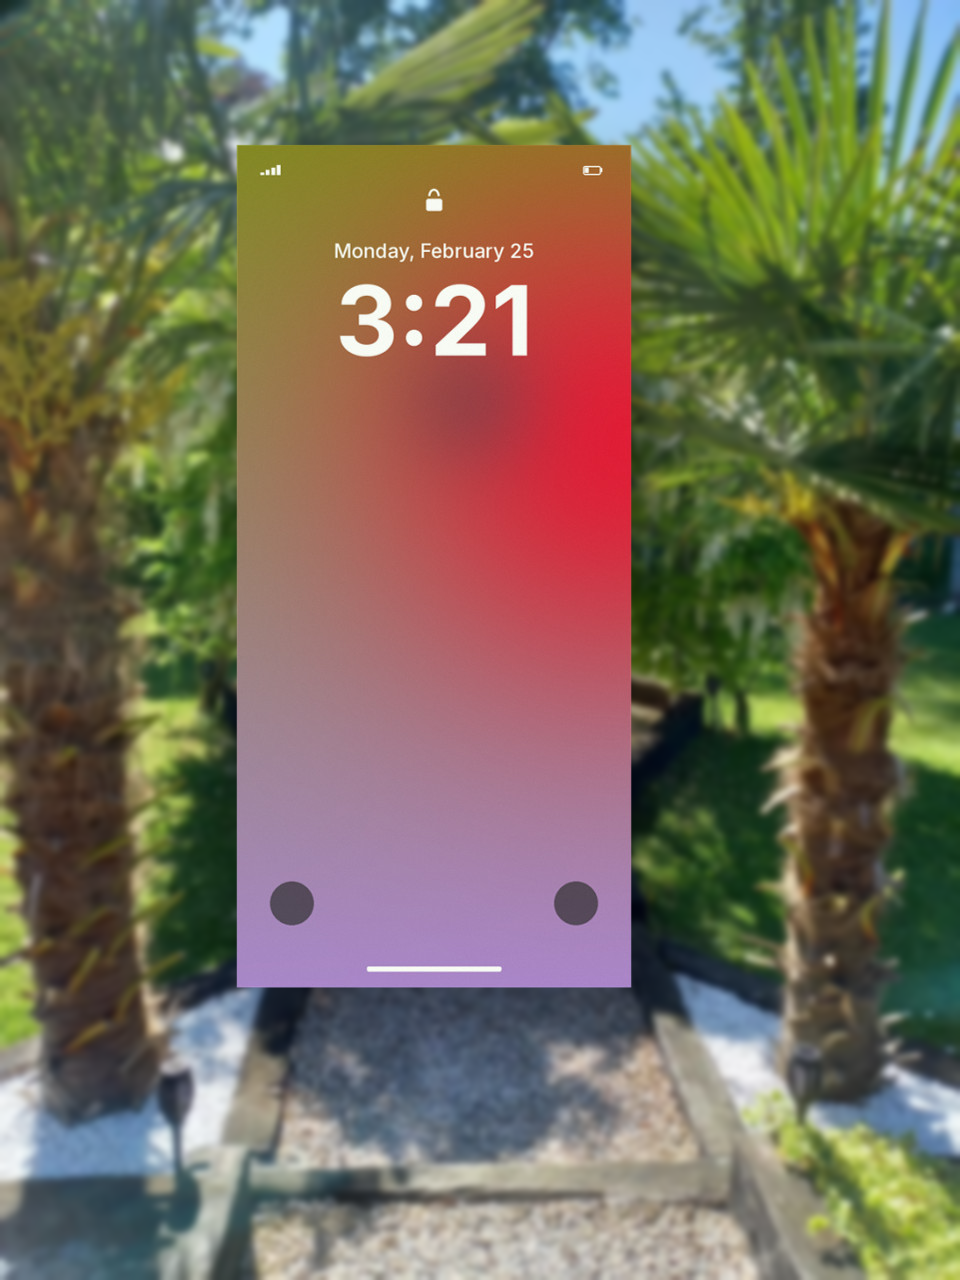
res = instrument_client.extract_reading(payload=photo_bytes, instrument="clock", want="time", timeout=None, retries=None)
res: 3:21
